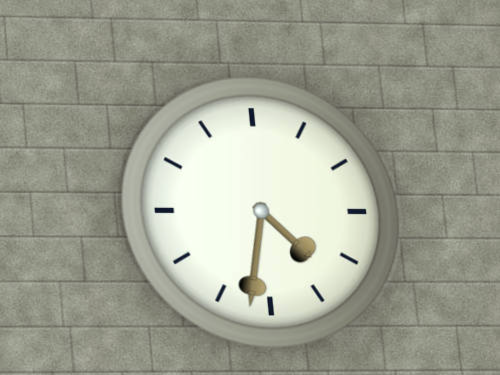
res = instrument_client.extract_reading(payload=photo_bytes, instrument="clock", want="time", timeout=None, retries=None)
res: 4:32
